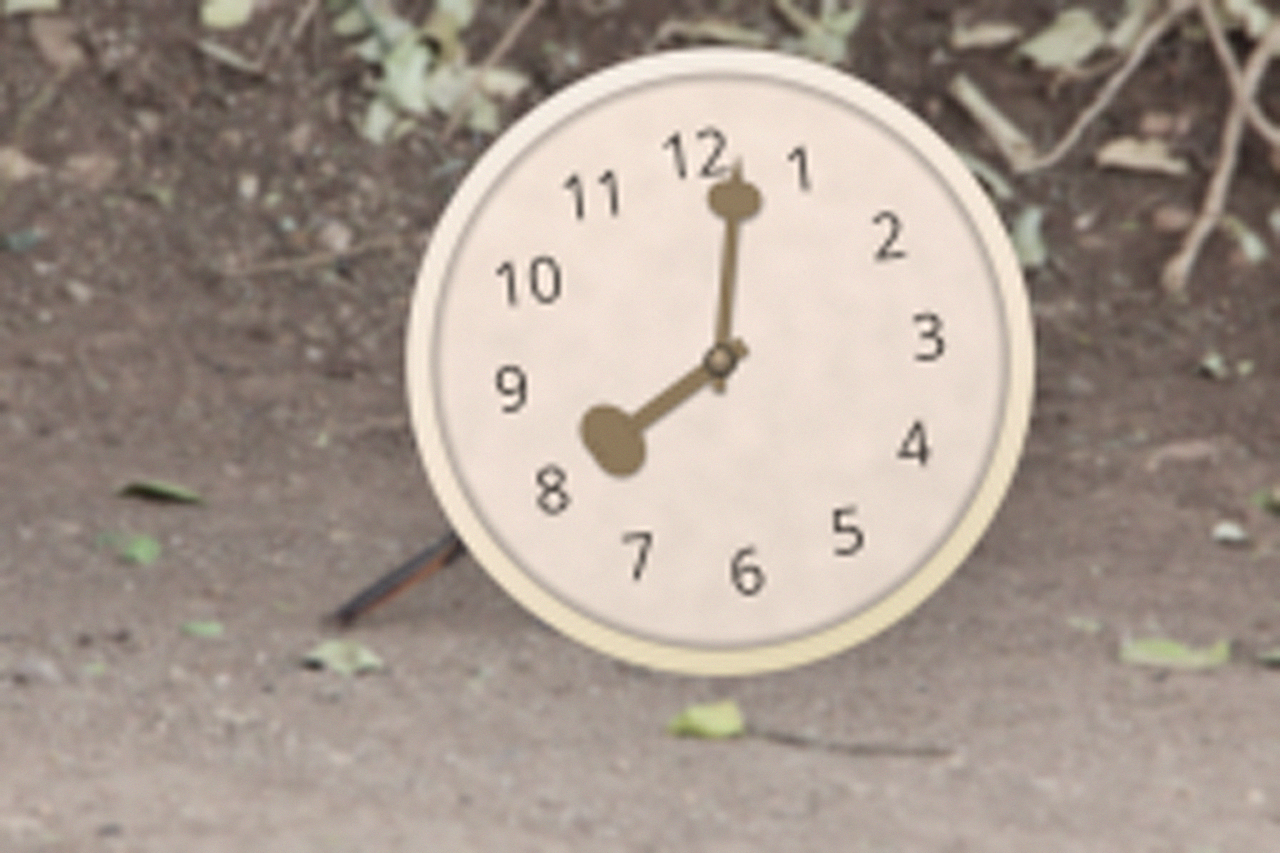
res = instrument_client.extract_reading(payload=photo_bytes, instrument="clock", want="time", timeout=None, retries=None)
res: 8:02
